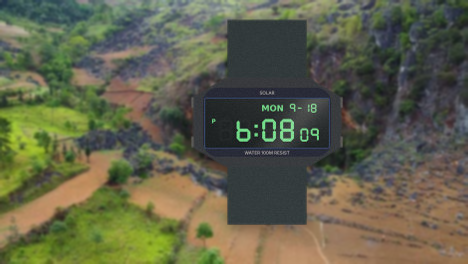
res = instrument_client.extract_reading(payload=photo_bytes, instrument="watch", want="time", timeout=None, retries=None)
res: 6:08:09
